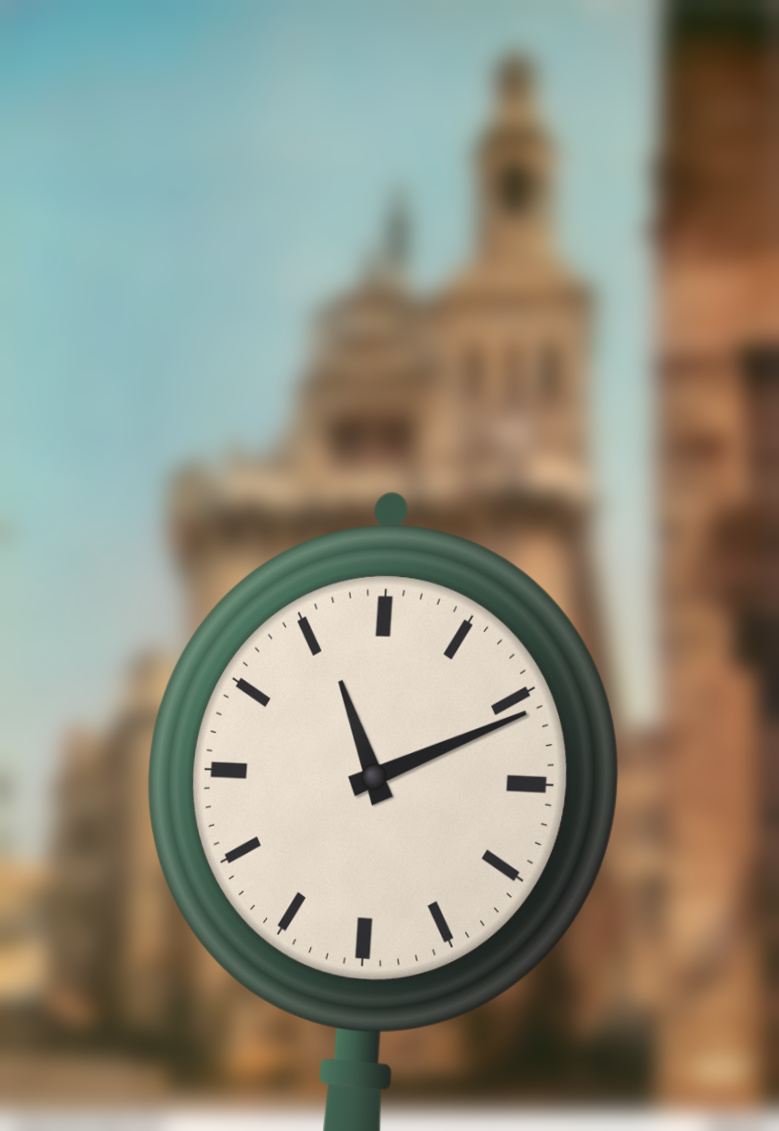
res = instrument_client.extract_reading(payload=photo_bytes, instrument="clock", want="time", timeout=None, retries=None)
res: 11:11
